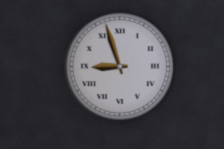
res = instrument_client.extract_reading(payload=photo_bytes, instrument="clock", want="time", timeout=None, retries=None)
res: 8:57
